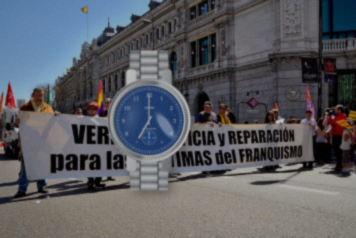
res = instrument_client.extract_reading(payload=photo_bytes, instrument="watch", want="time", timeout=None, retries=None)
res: 7:00
